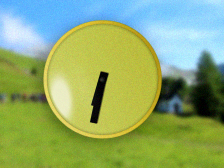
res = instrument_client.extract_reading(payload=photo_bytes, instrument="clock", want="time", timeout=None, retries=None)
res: 6:32
